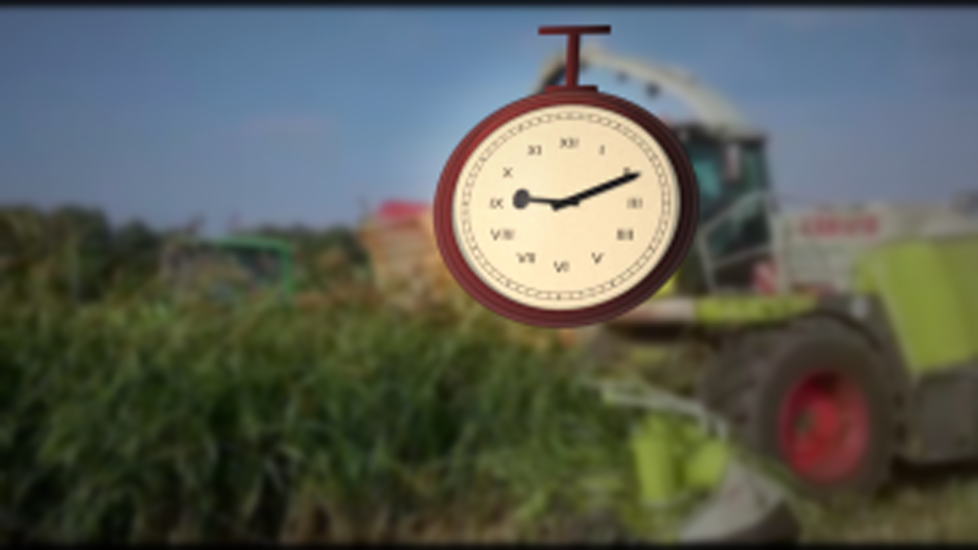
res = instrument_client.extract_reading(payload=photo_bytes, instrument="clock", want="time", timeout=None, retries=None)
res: 9:11
